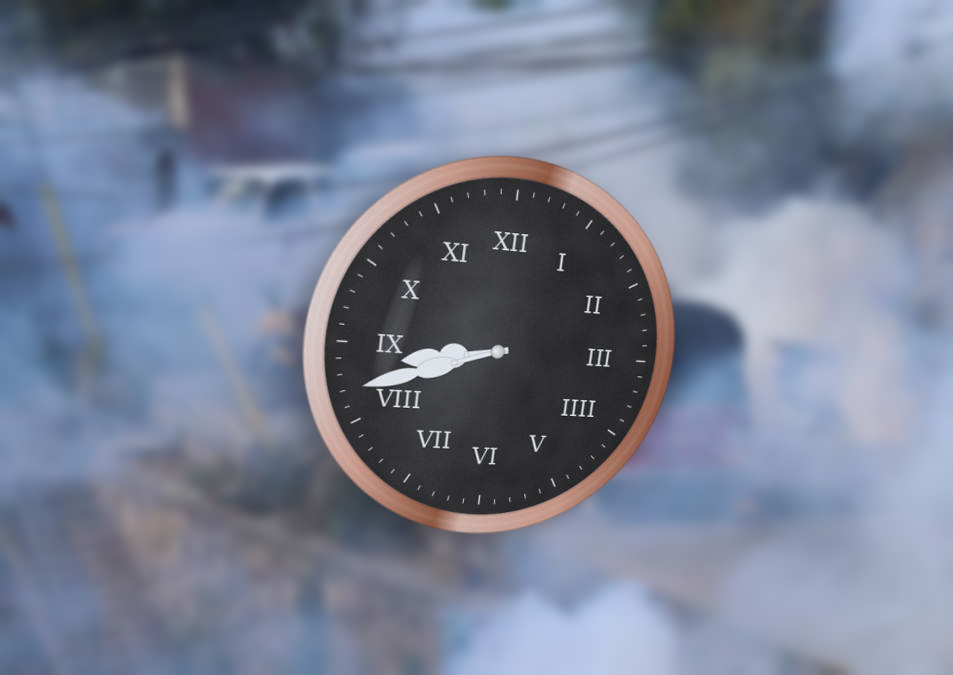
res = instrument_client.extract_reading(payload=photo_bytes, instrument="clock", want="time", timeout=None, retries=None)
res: 8:42
